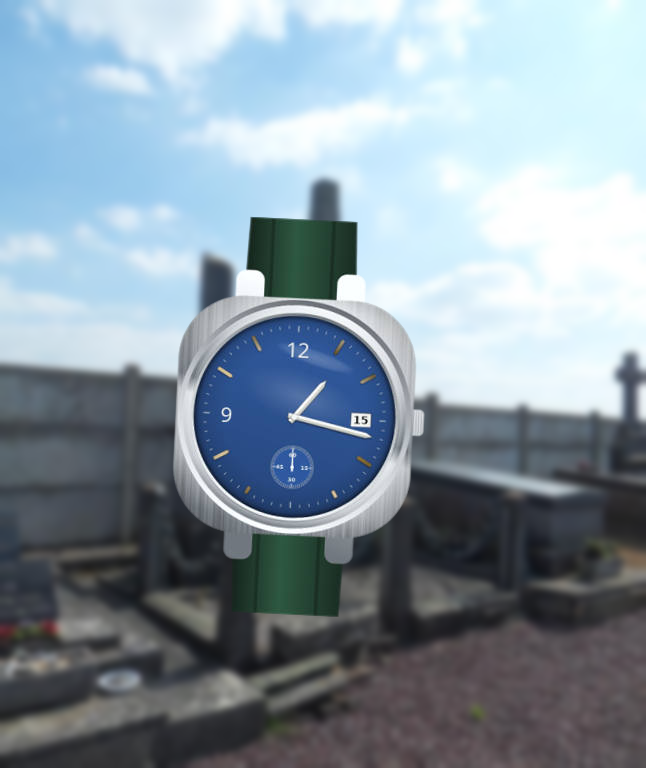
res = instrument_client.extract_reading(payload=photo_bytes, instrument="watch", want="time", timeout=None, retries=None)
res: 1:17
